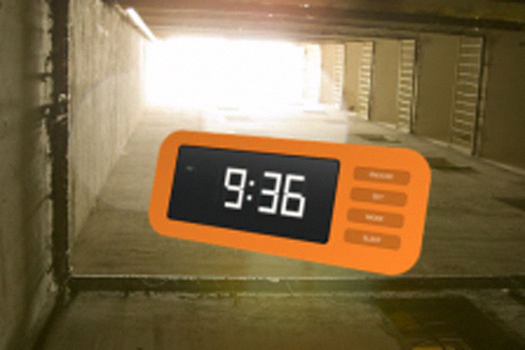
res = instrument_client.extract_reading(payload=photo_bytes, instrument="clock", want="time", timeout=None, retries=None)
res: 9:36
